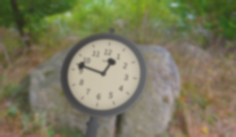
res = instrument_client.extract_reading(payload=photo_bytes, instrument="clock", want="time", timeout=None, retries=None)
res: 12:47
